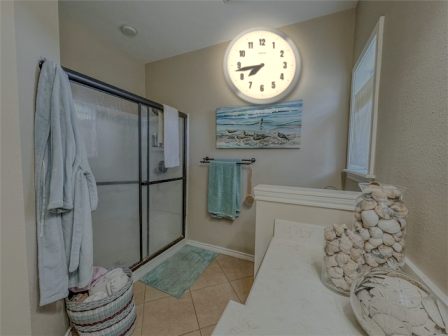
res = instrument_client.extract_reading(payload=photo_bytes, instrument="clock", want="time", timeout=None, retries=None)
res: 7:43
